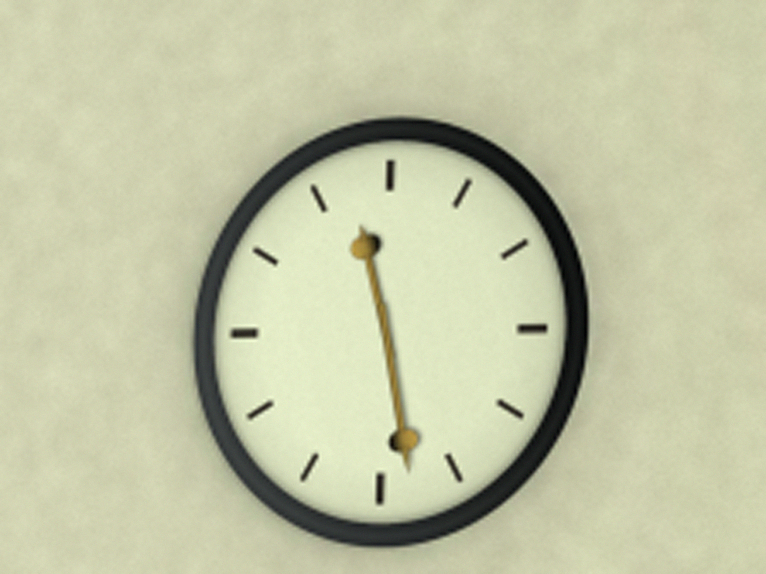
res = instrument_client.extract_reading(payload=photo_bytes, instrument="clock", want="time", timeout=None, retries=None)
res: 11:28
